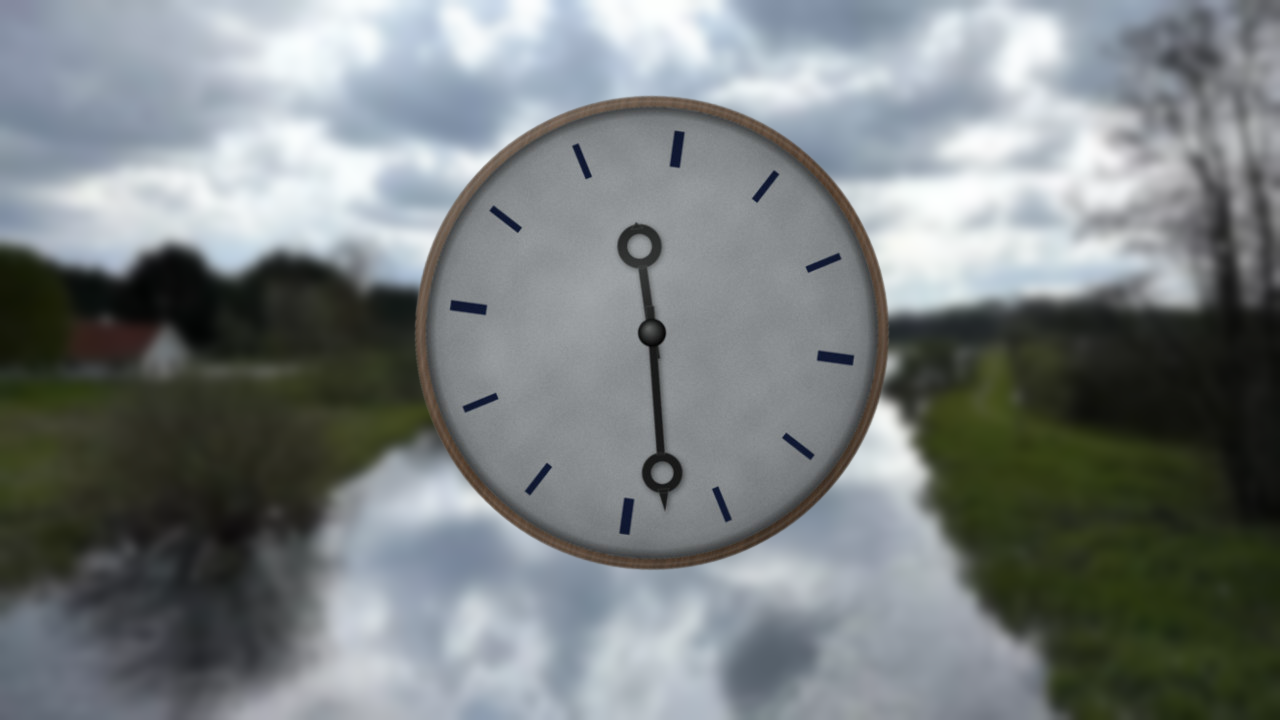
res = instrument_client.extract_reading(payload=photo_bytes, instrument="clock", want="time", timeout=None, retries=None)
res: 11:28
